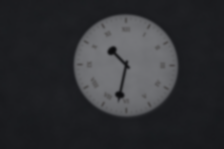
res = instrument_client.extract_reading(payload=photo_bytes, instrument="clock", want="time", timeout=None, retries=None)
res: 10:32
